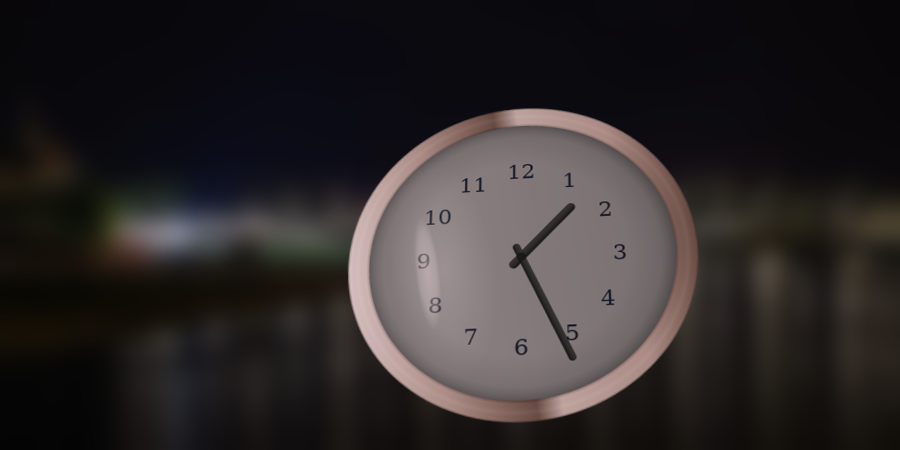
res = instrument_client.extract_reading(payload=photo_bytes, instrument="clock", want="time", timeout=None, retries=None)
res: 1:26
